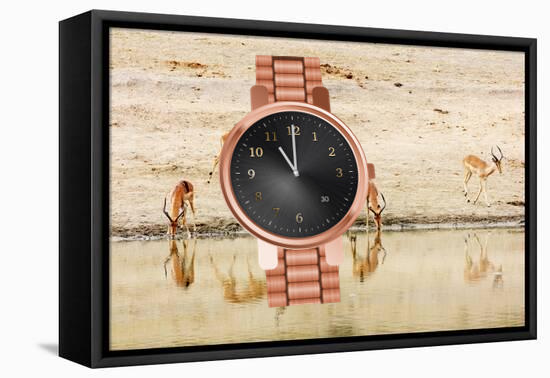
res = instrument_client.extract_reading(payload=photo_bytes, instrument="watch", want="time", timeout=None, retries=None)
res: 11:00
